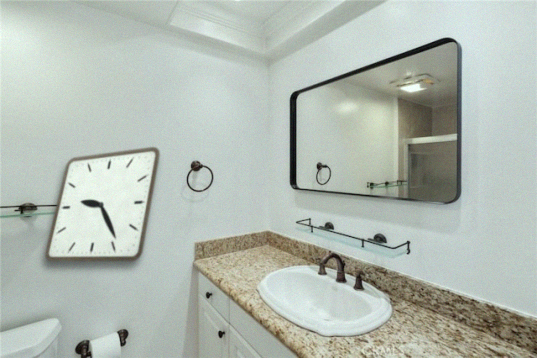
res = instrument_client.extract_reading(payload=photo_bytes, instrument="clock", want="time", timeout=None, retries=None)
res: 9:24
